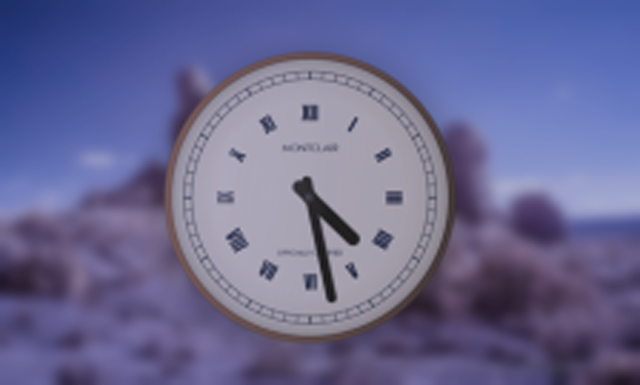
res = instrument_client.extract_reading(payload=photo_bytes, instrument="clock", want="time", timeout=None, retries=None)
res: 4:28
